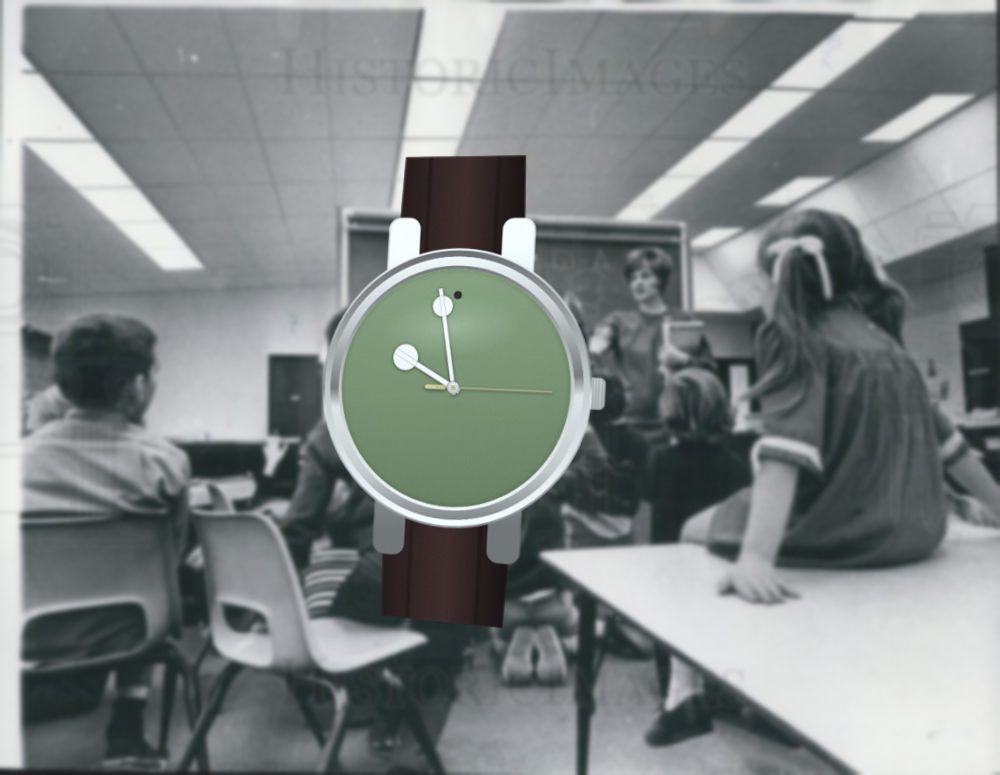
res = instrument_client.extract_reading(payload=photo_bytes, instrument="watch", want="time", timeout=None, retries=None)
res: 9:58:15
